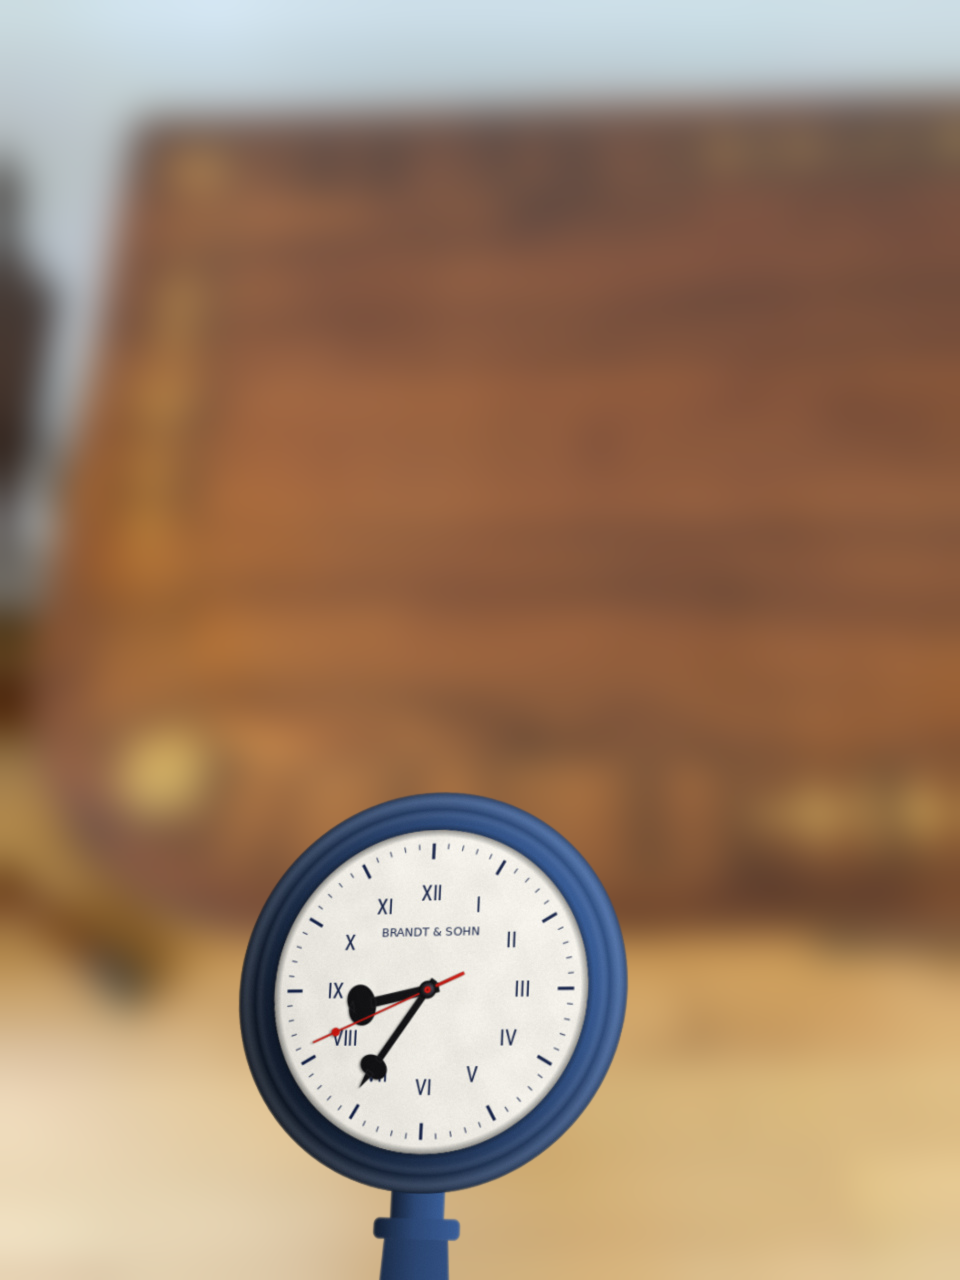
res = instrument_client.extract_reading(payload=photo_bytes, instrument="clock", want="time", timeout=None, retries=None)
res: 8:35:41
